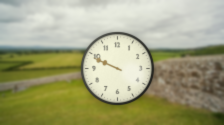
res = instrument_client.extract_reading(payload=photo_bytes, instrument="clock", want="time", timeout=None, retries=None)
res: 9:49
